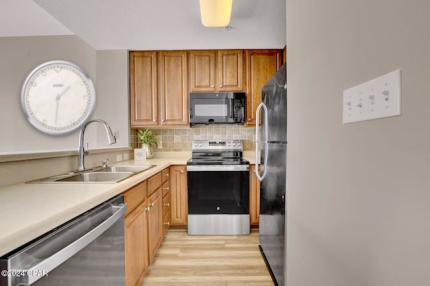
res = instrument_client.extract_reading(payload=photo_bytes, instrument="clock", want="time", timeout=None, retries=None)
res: 1:31
